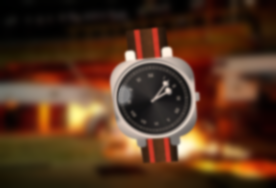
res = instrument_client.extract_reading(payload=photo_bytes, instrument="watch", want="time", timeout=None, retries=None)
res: 2:07
